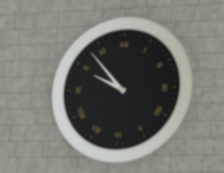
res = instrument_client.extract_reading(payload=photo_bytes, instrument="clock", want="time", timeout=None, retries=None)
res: 9:53
